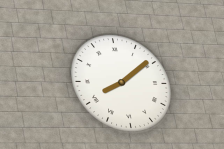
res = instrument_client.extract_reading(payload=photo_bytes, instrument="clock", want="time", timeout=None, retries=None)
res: 8:09
